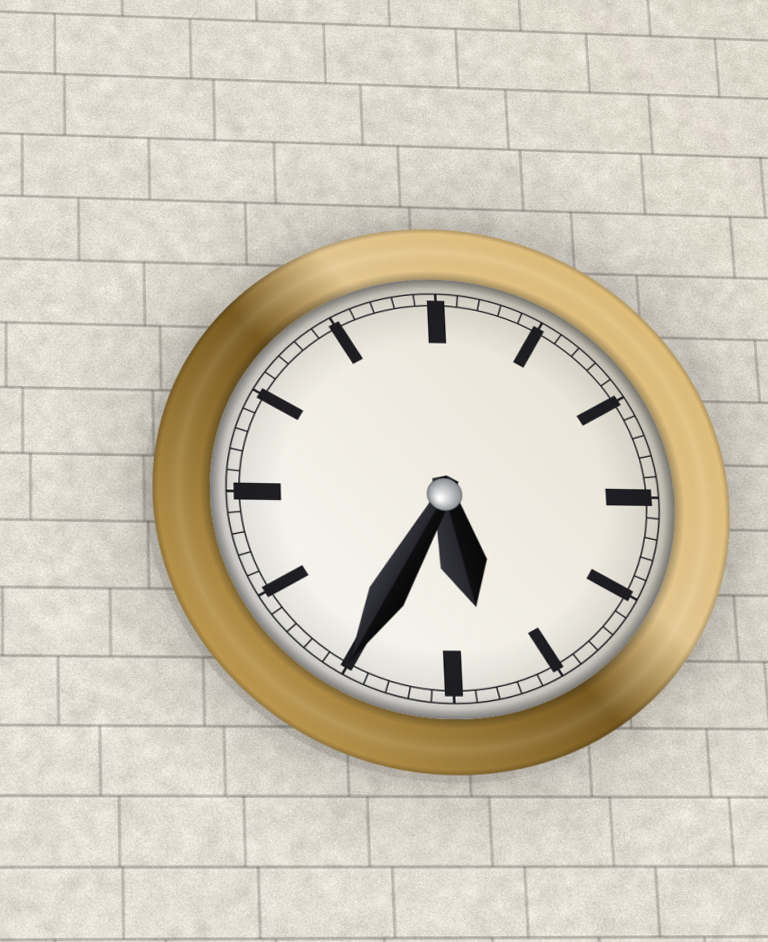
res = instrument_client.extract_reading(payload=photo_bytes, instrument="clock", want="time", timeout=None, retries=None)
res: 5:35
